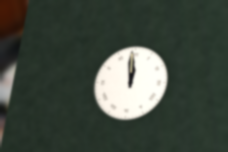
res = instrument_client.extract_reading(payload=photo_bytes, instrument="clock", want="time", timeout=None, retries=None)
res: 11:59
